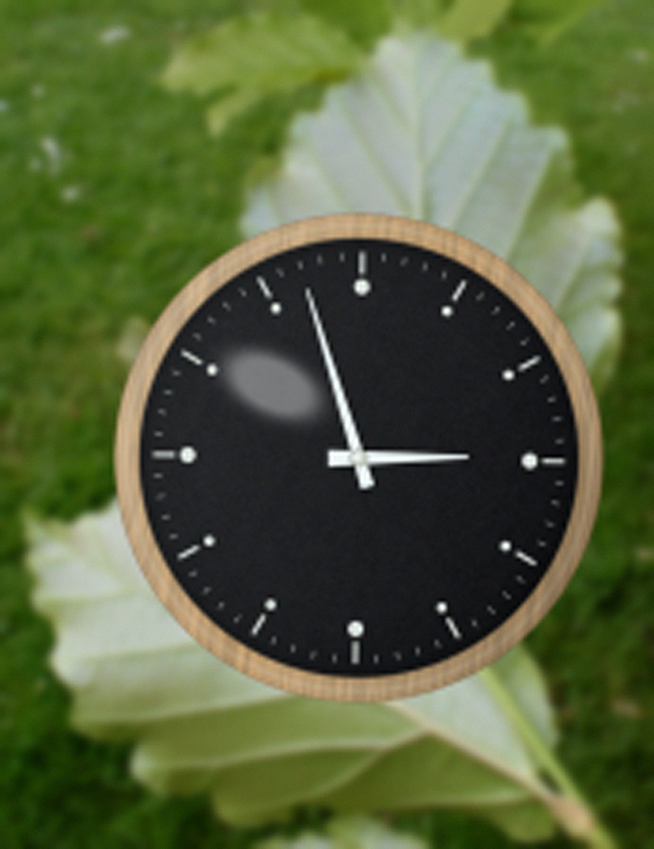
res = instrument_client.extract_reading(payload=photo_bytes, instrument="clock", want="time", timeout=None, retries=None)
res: 2:57
